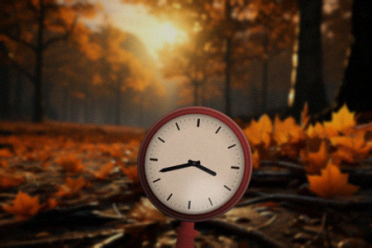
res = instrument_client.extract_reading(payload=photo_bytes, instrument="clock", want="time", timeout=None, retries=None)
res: 3:42
